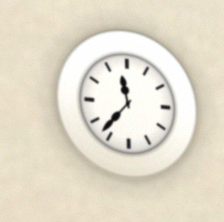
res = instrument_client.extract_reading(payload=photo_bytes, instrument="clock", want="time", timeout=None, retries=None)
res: 11:37
